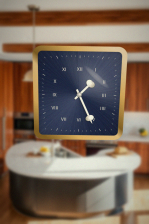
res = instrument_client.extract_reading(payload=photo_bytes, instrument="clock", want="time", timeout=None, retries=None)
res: 1:26
